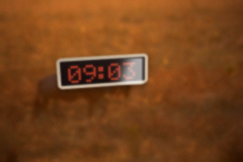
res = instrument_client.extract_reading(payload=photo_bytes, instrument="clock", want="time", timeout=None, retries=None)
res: 9:03
